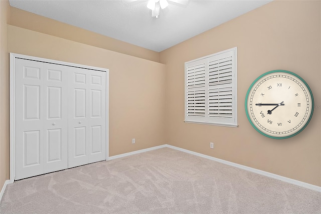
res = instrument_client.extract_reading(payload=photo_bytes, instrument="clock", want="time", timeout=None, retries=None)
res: 7:45
